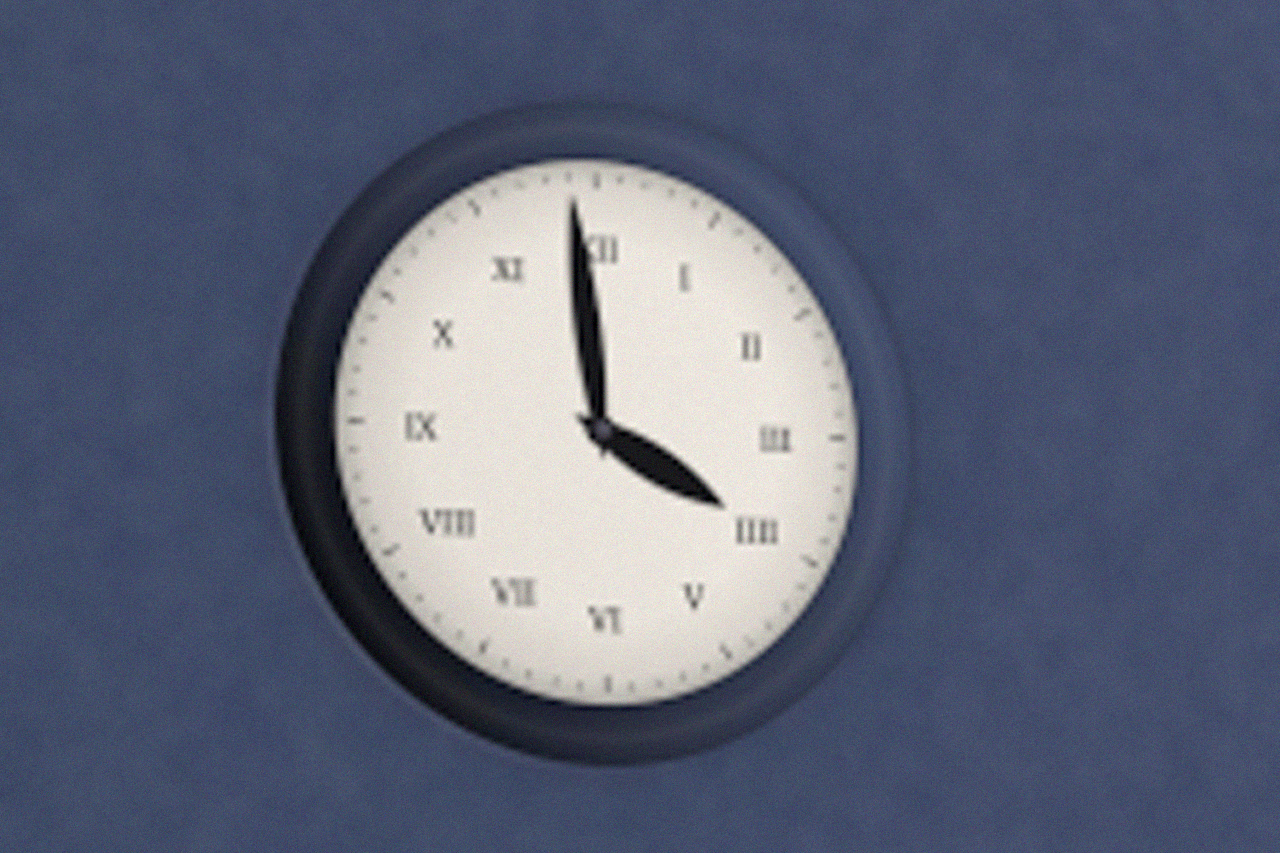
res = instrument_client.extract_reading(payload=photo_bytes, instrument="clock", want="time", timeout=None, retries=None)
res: 3:59
